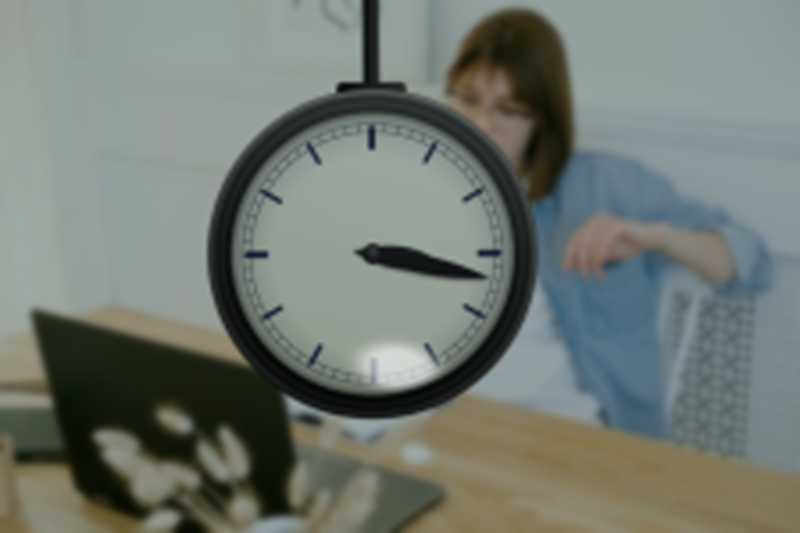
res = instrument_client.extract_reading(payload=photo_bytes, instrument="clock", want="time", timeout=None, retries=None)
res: 3:17
